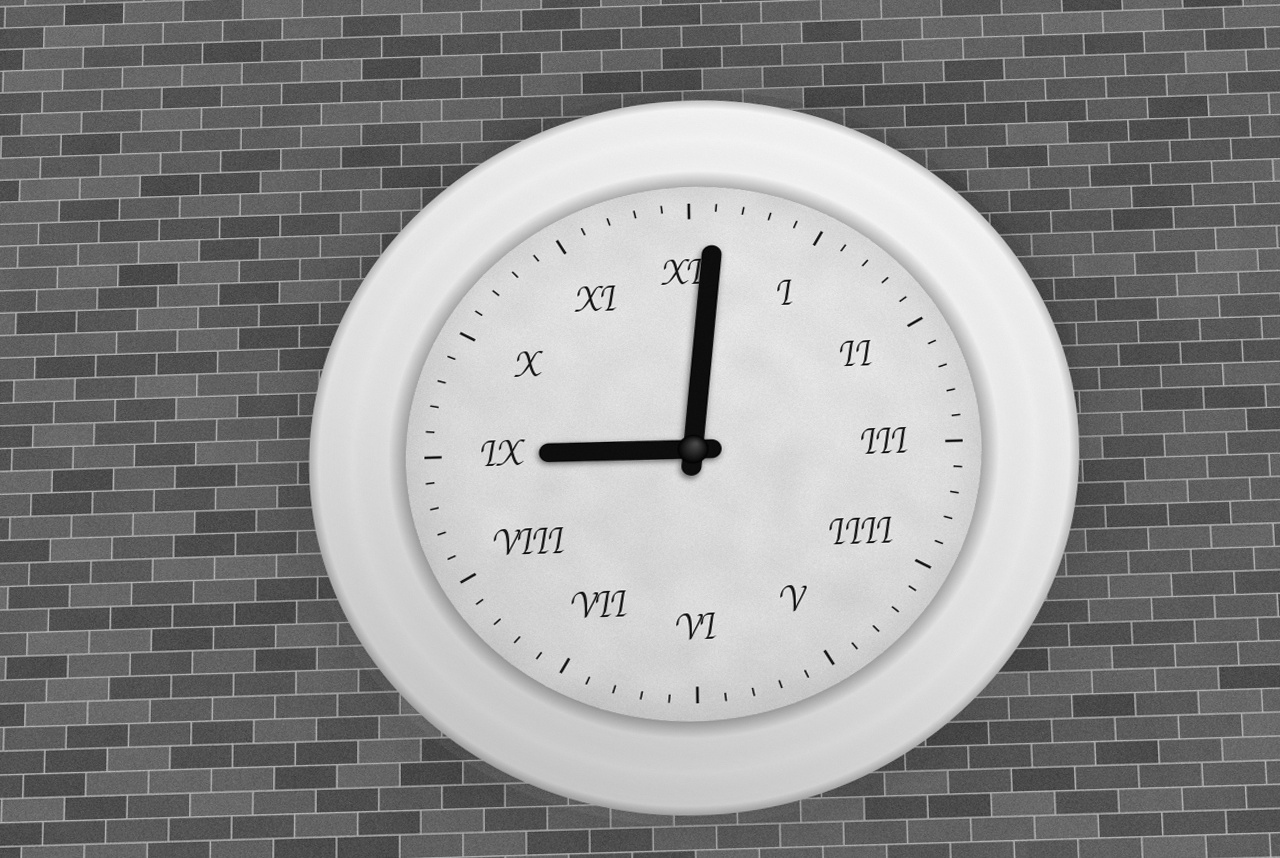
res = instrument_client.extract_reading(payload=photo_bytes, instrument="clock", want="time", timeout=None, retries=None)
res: 9:01
